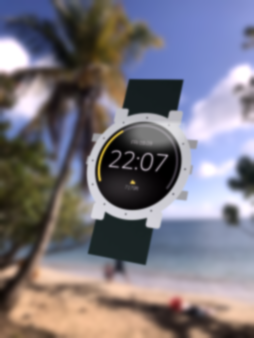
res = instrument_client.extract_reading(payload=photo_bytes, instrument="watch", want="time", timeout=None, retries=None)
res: 22:07
